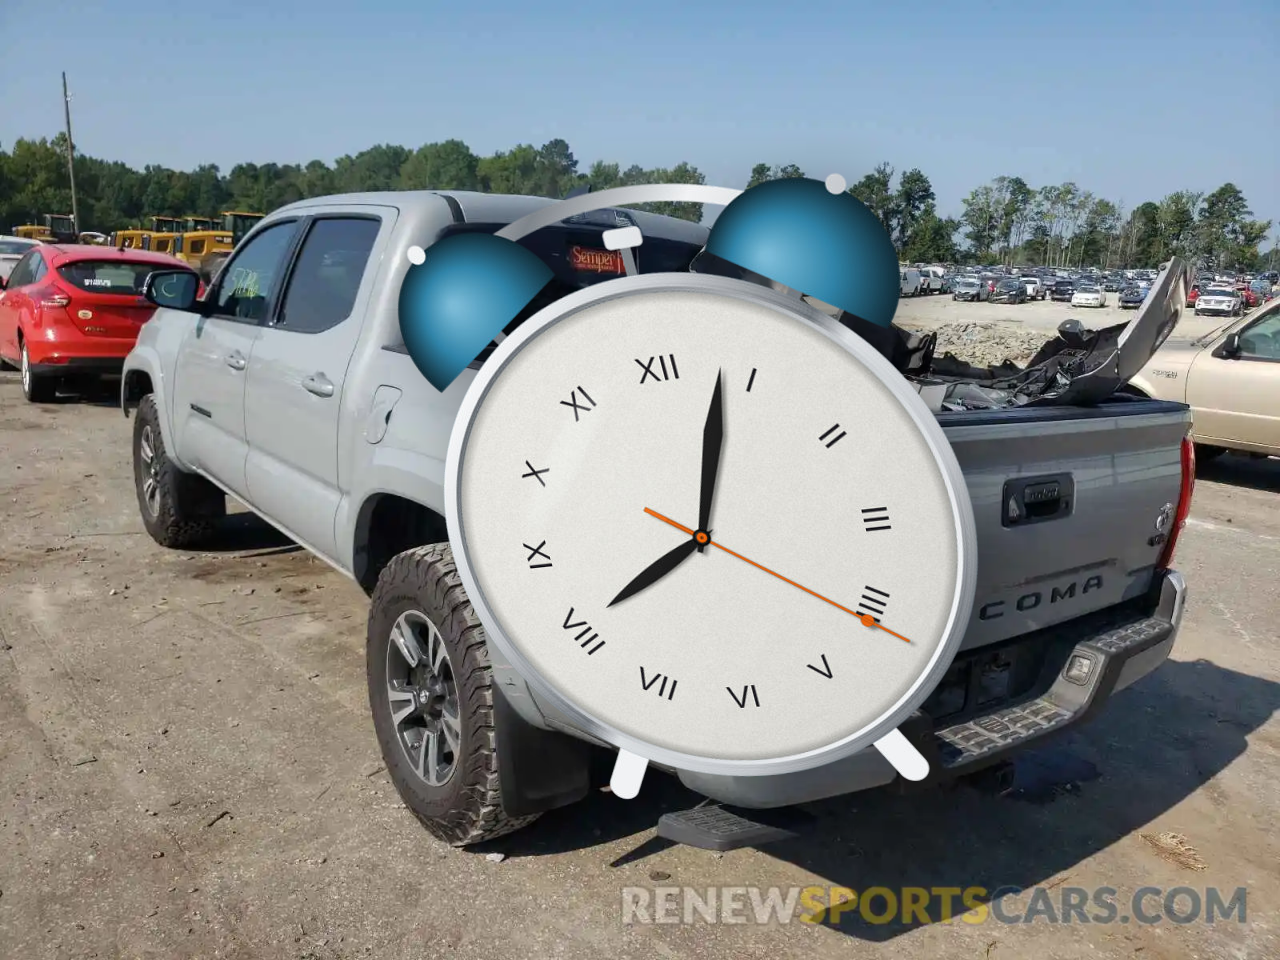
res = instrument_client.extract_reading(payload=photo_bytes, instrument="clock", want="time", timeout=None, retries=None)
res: 8:03:21
